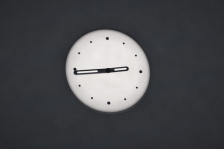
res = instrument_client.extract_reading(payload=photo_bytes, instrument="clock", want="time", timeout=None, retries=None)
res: 2:44
